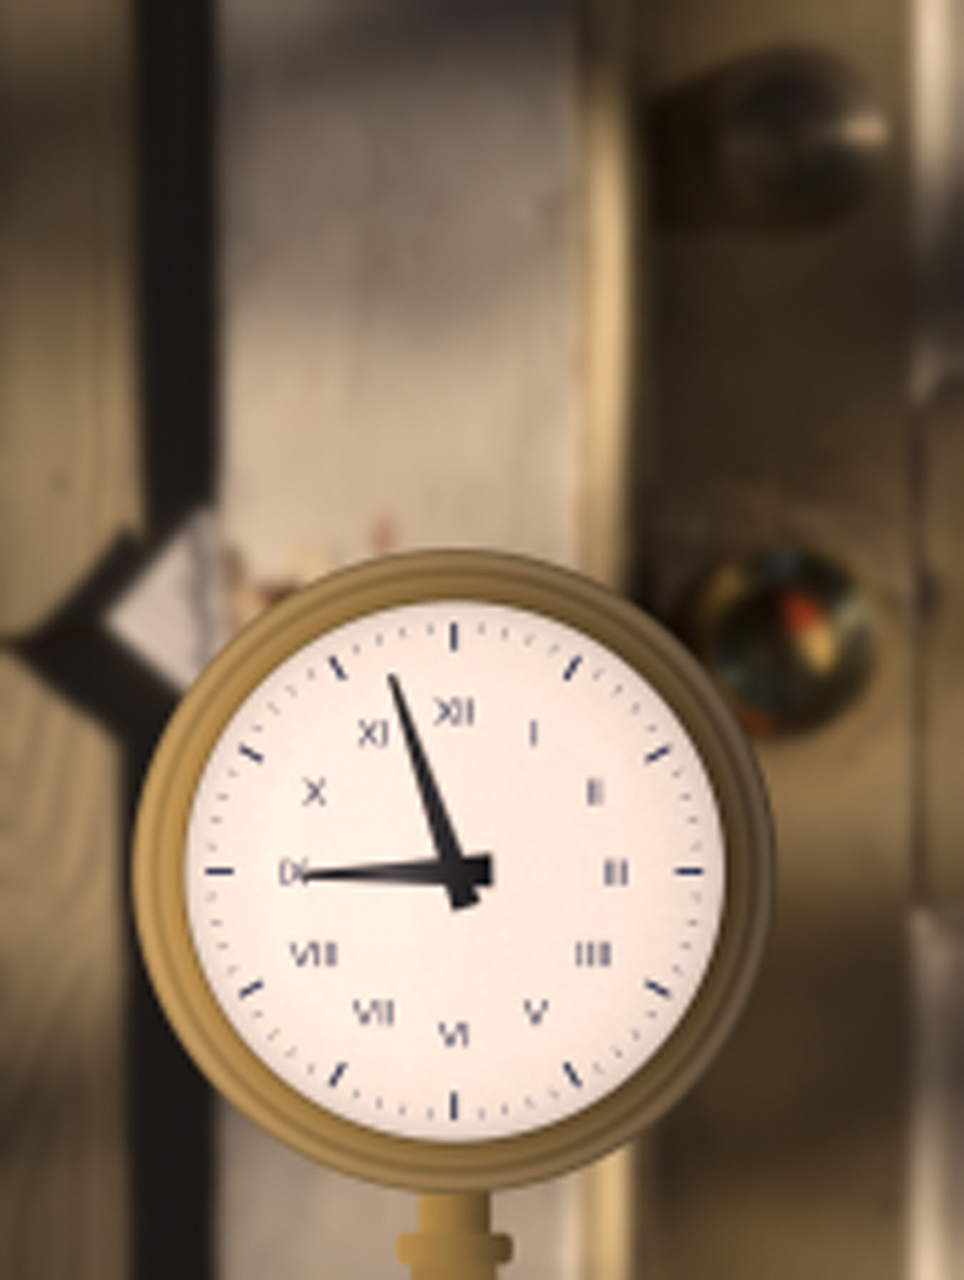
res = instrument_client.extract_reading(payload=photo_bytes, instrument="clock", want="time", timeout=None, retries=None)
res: 8:57
